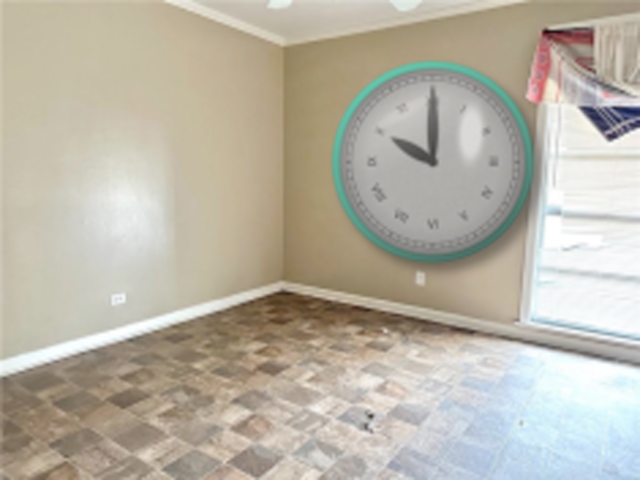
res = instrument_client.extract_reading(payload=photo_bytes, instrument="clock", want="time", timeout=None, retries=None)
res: 10:00
